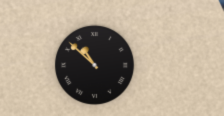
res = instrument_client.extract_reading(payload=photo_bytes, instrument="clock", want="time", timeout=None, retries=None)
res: 10:52
